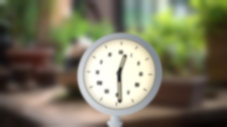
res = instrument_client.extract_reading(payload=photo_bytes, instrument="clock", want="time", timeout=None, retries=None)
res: 12:29
